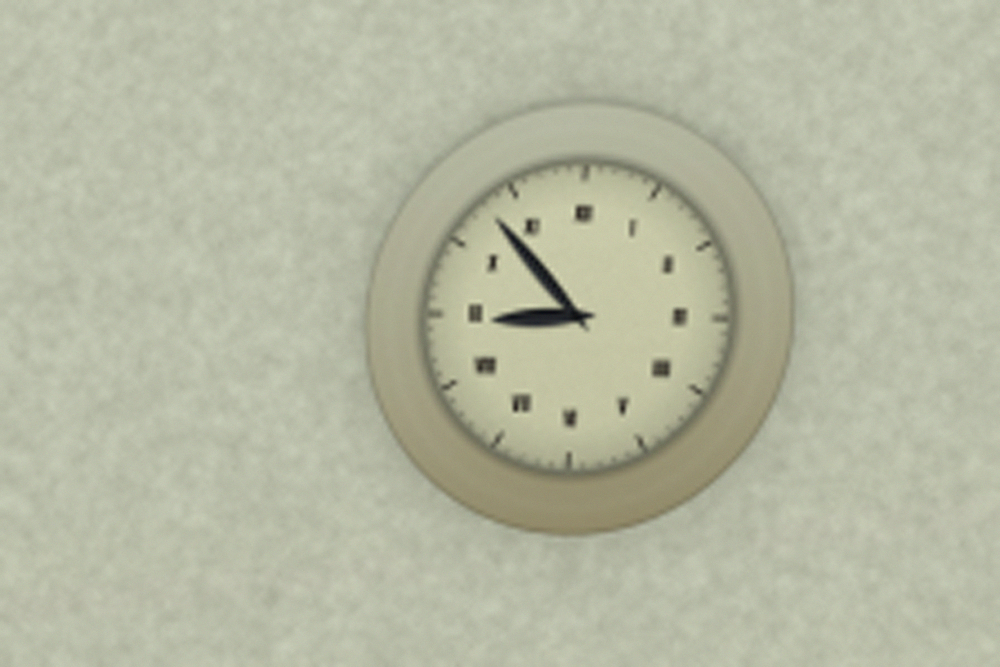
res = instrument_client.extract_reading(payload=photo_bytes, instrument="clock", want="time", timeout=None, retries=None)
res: 8:53
